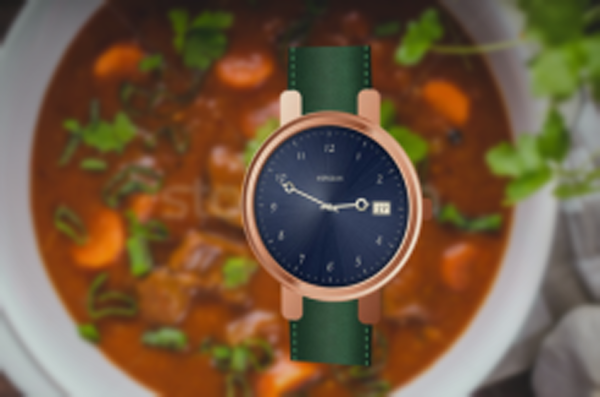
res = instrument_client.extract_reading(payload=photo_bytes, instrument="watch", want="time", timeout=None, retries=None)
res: 2:49
